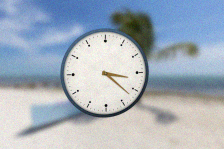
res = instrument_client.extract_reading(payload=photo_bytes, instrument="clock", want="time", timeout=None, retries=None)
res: 3:22
